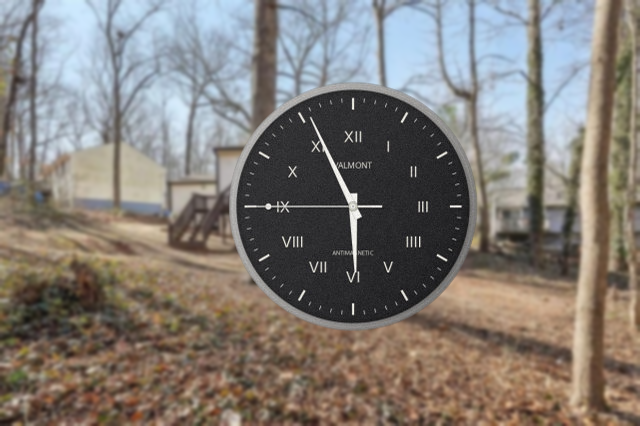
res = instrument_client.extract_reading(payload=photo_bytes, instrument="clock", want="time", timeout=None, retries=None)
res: 5:55:45
